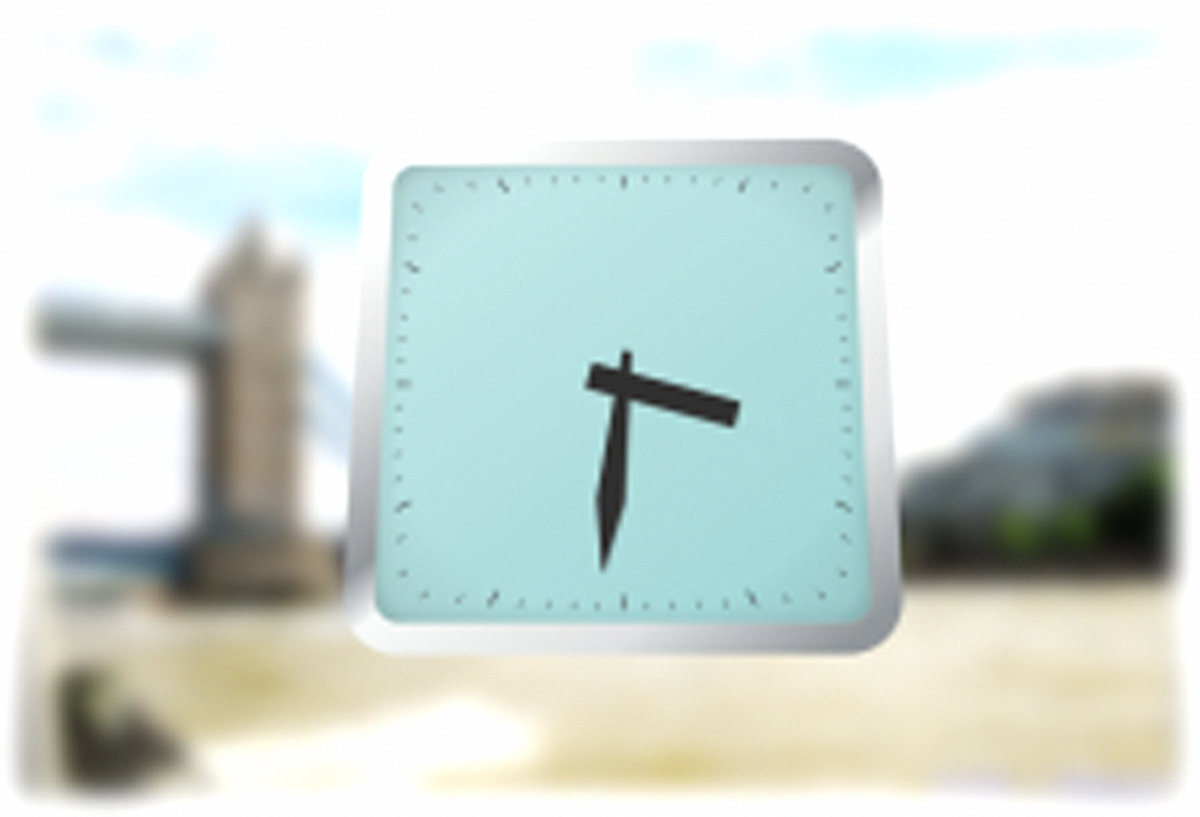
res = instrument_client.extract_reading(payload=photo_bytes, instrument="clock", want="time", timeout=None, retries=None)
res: 3:31
